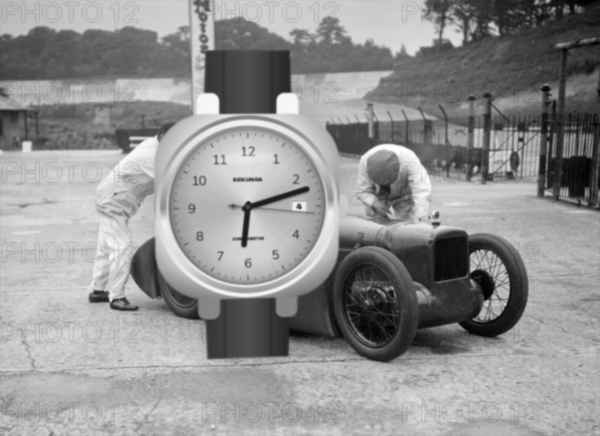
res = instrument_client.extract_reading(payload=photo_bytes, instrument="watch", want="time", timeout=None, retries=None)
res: 6:12:16
